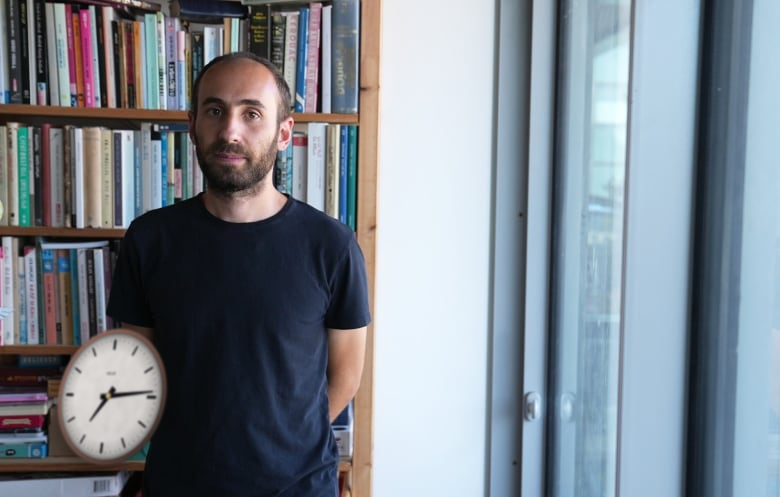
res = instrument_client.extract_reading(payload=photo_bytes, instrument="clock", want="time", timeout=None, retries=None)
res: 7:14
